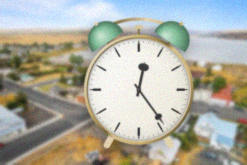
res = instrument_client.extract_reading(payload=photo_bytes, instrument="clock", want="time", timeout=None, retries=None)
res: 12:24
